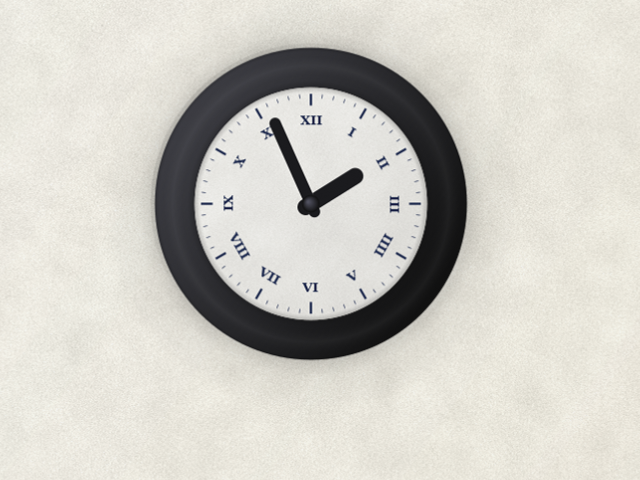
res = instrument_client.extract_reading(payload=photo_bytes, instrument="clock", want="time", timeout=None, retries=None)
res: 1:56
